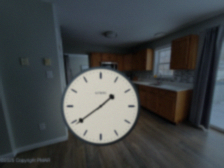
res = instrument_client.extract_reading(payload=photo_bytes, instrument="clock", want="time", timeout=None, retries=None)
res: 1:39
